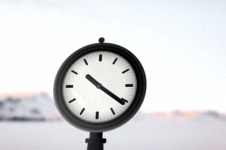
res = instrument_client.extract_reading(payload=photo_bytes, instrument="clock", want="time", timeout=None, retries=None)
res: 10:21
